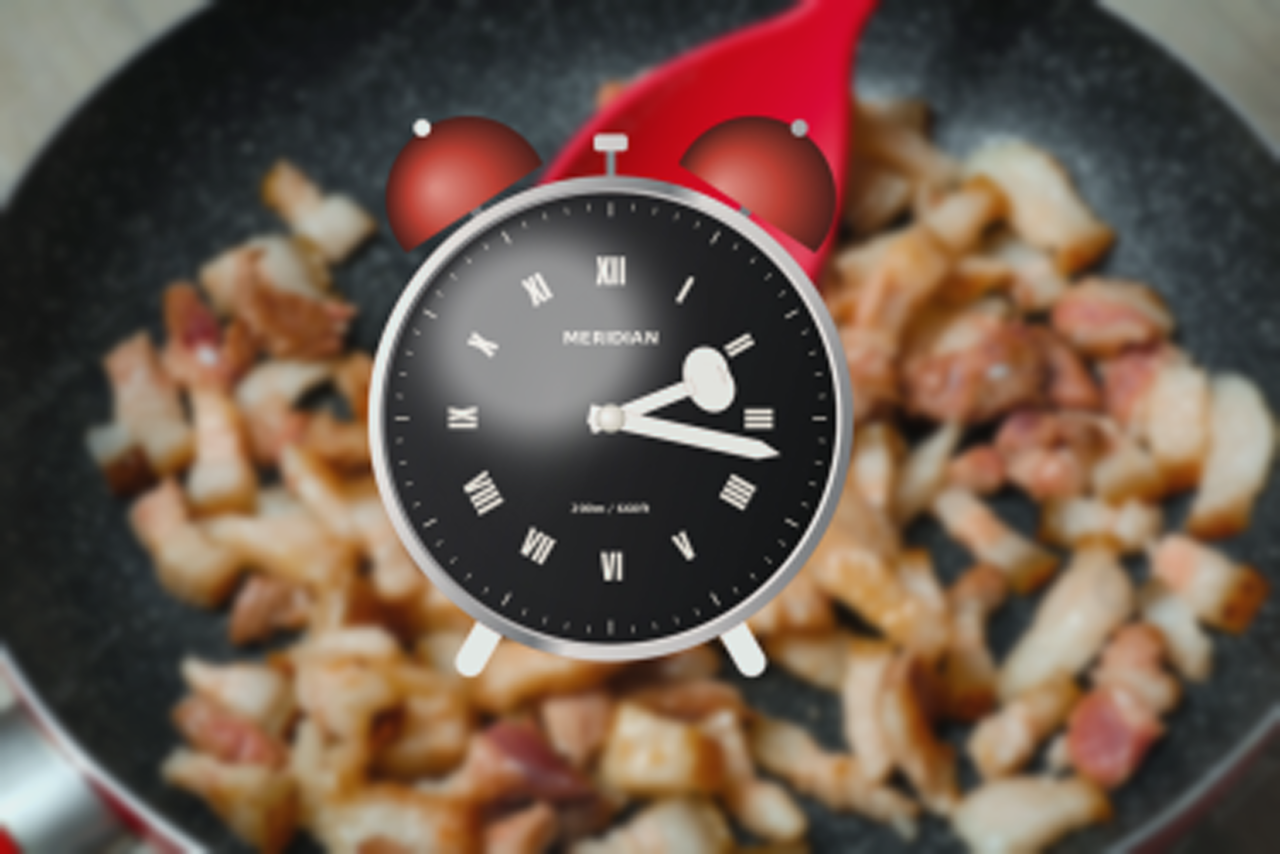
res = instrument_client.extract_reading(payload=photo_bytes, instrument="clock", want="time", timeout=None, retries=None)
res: 2:17
